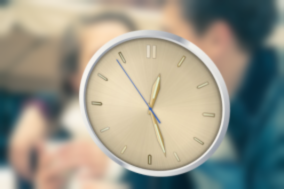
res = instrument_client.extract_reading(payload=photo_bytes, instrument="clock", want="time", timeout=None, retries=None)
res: 12:26:54
